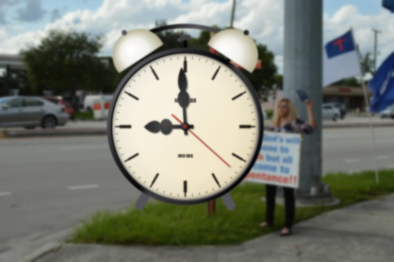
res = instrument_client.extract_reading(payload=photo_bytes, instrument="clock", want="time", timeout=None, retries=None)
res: 8:59:22
